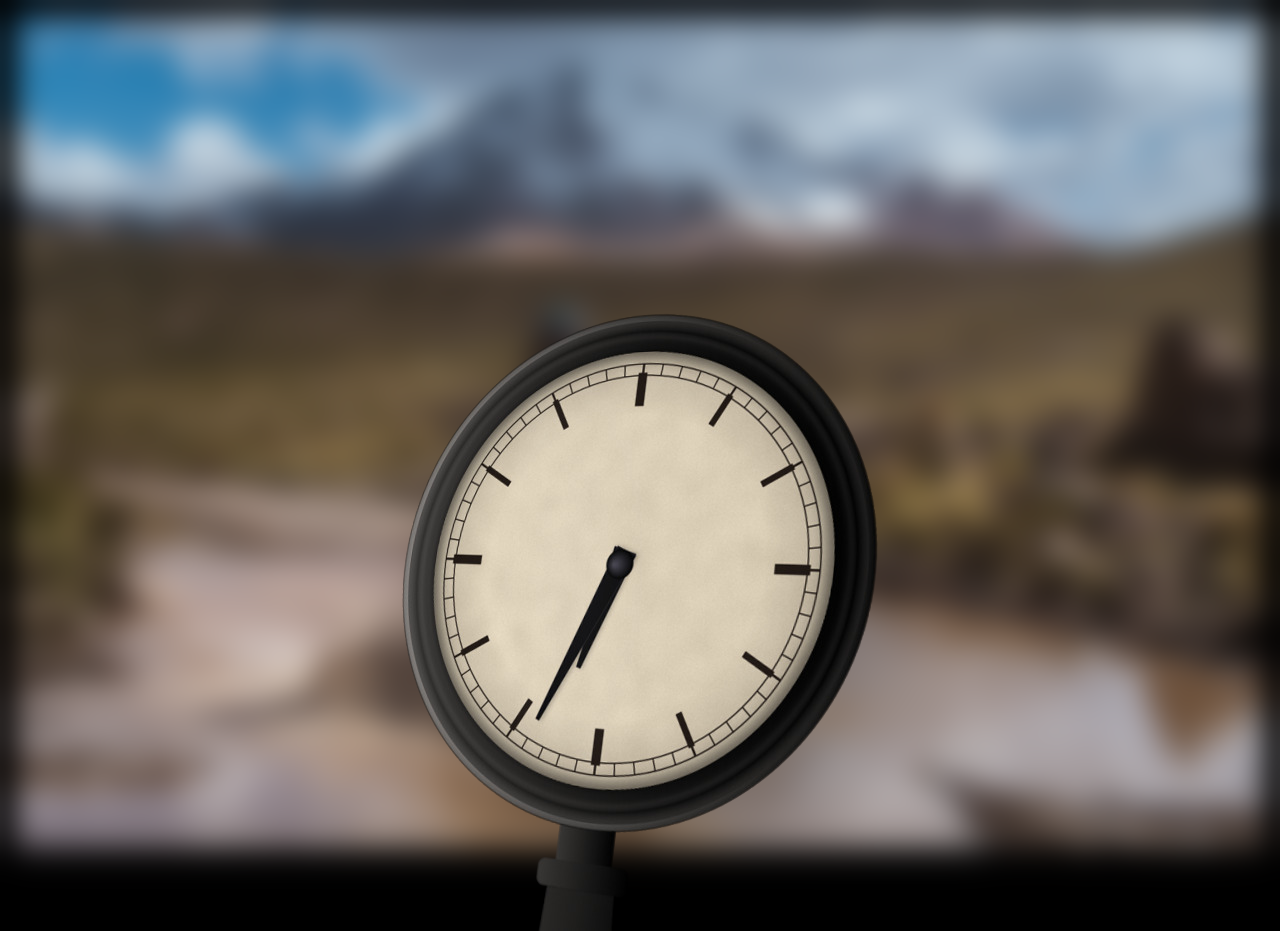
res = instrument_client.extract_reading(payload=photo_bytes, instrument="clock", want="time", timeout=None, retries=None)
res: 6:34
